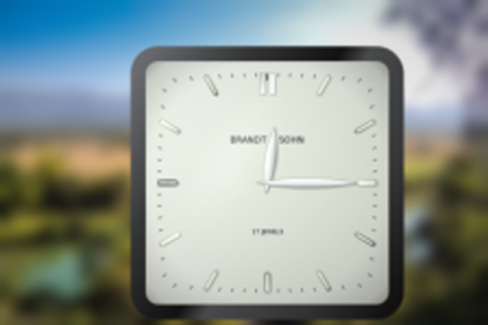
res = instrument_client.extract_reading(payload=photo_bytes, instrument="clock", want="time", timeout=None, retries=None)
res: 12:15
